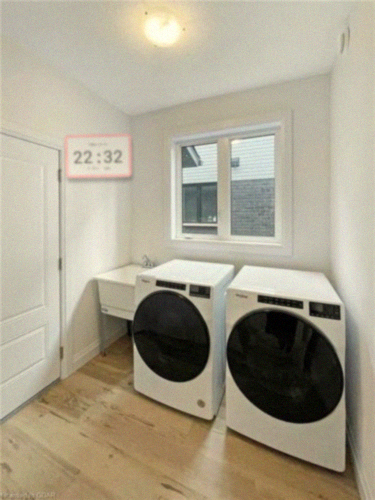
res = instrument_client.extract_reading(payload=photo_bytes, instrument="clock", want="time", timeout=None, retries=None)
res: 22:32
